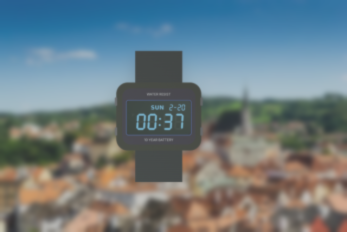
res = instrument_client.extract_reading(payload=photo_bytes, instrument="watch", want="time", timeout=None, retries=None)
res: 0:37
